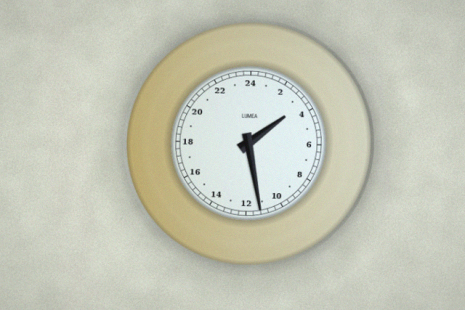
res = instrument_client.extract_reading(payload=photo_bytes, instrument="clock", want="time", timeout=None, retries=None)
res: 3:28
